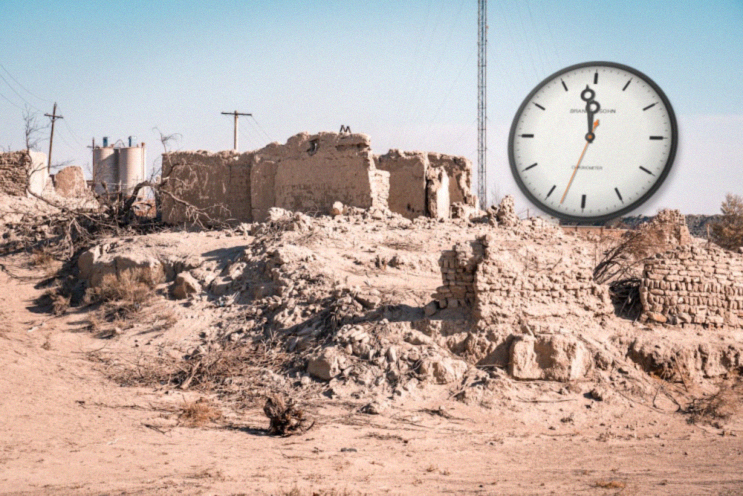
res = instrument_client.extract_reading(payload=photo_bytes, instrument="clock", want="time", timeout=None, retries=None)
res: 11:58:33
